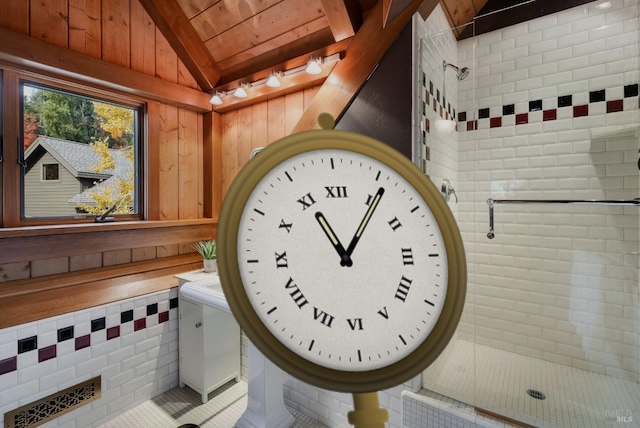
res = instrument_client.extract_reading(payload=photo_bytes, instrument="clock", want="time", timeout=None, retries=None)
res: 11:06
